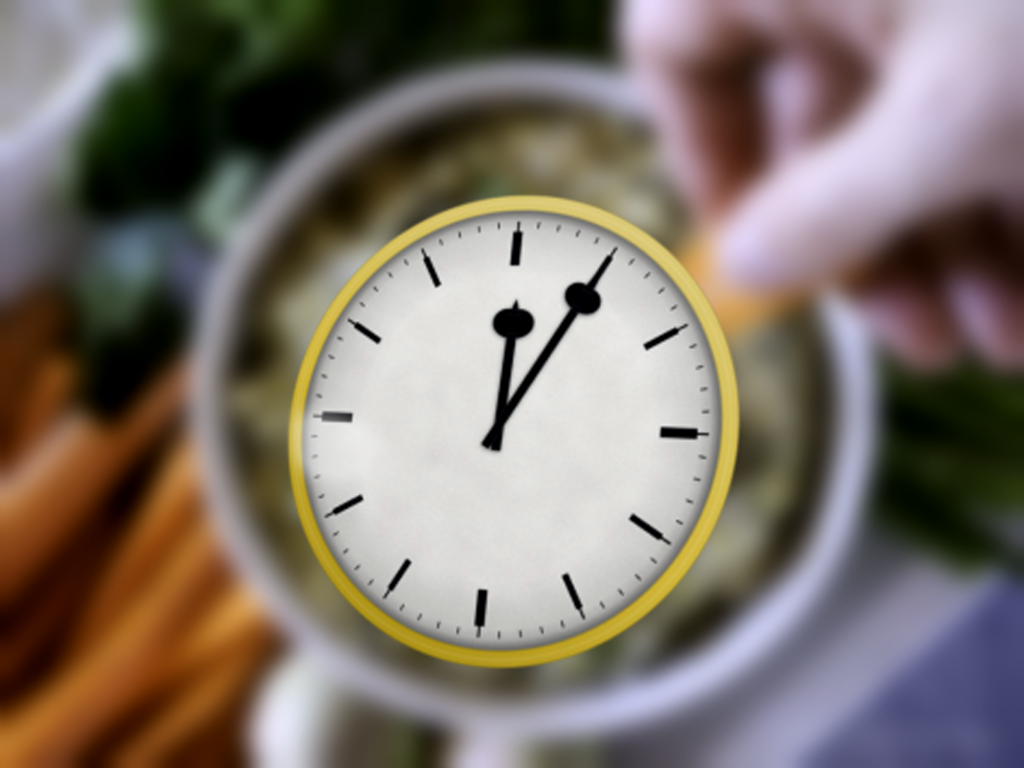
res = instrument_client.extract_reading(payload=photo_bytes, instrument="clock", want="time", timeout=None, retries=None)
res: 12:05
